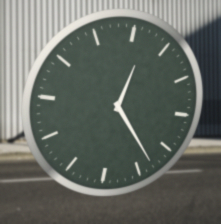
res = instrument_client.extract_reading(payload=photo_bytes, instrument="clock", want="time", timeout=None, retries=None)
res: 12:23
